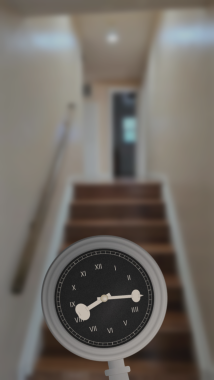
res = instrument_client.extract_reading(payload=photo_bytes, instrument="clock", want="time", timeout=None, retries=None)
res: 8:16
